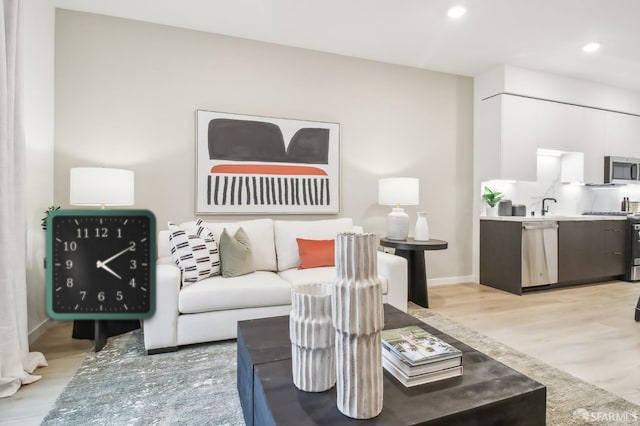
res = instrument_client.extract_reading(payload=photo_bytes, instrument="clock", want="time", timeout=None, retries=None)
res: 4:10
